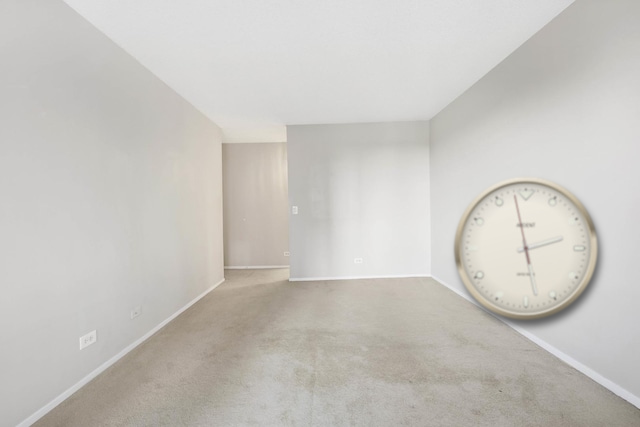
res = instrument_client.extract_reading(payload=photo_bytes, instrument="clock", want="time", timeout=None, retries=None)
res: 2:27:58
